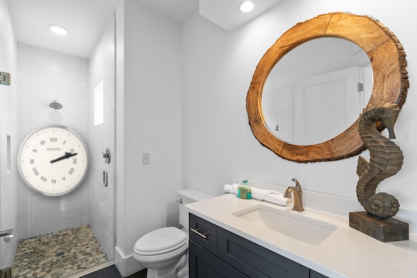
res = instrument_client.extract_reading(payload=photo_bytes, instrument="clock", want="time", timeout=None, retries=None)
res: 2:12
